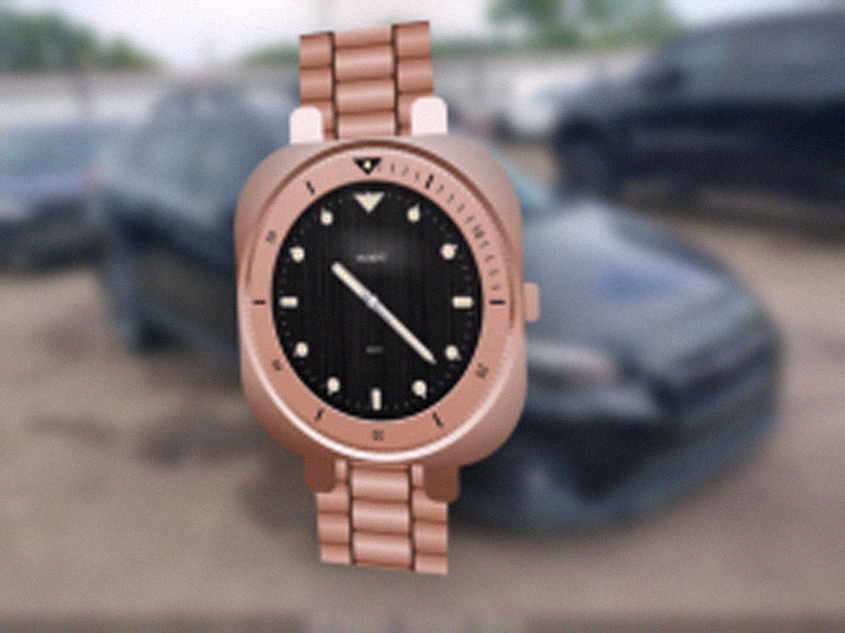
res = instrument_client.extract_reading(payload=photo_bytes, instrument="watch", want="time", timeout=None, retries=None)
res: 10:22
